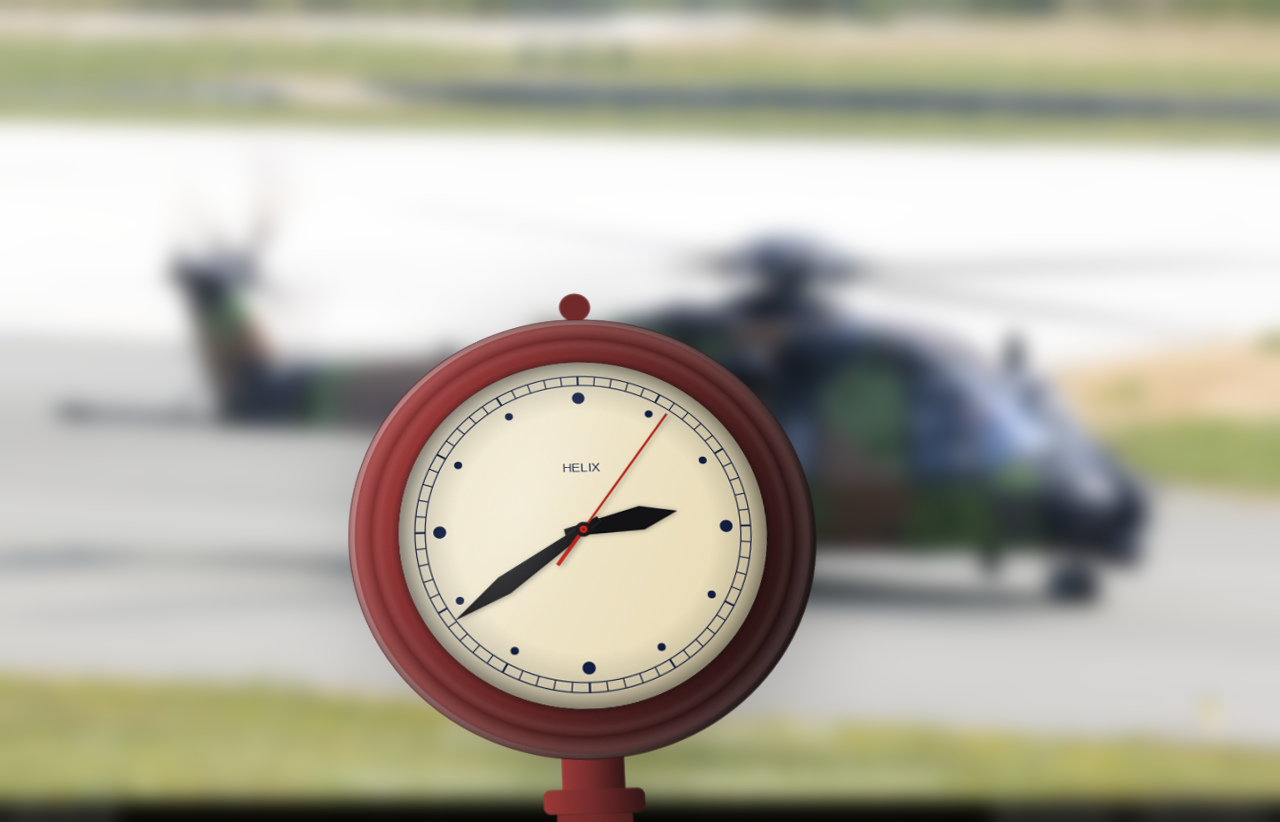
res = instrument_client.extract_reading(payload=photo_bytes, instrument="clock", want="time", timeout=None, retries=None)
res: 2:39:06
